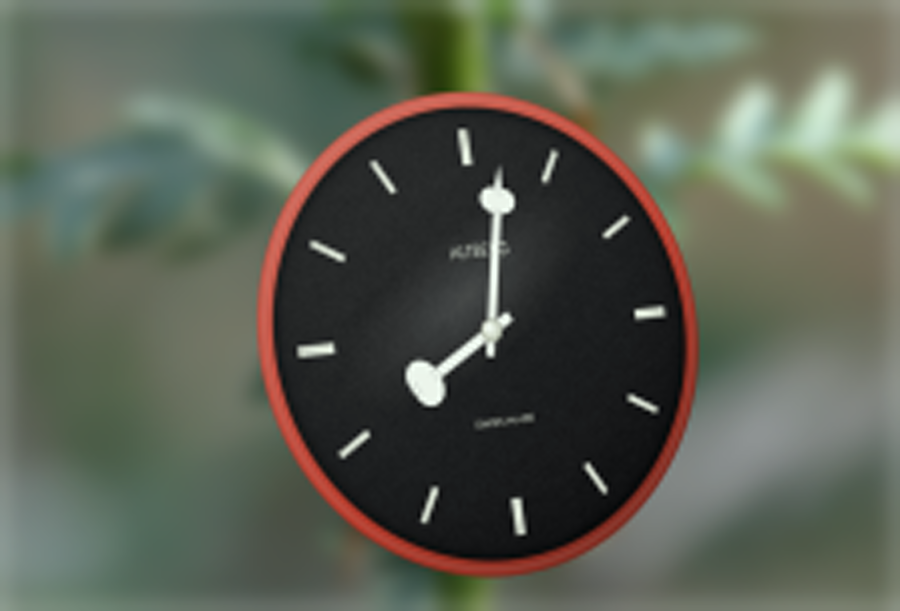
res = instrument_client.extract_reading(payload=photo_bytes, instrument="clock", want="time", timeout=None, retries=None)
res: 8:02
